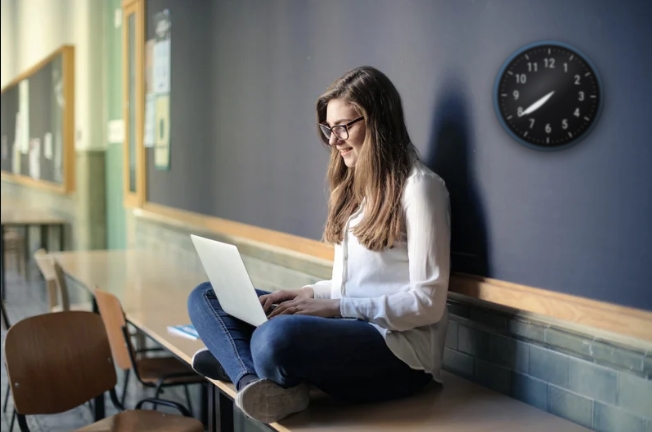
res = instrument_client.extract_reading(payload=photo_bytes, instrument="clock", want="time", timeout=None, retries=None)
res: 7:39
